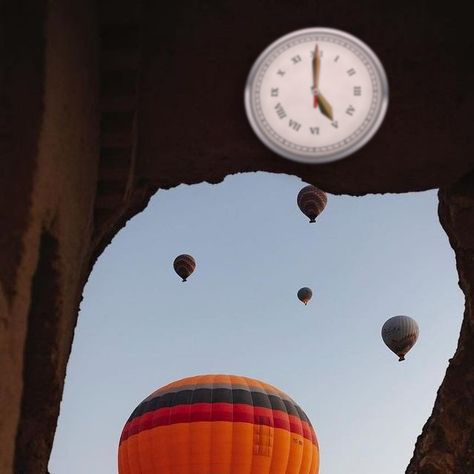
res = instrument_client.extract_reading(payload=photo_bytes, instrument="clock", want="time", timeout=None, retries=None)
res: 5:00:00
